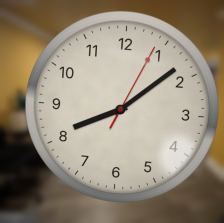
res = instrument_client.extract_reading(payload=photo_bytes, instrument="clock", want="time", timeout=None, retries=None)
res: 8:08:04
